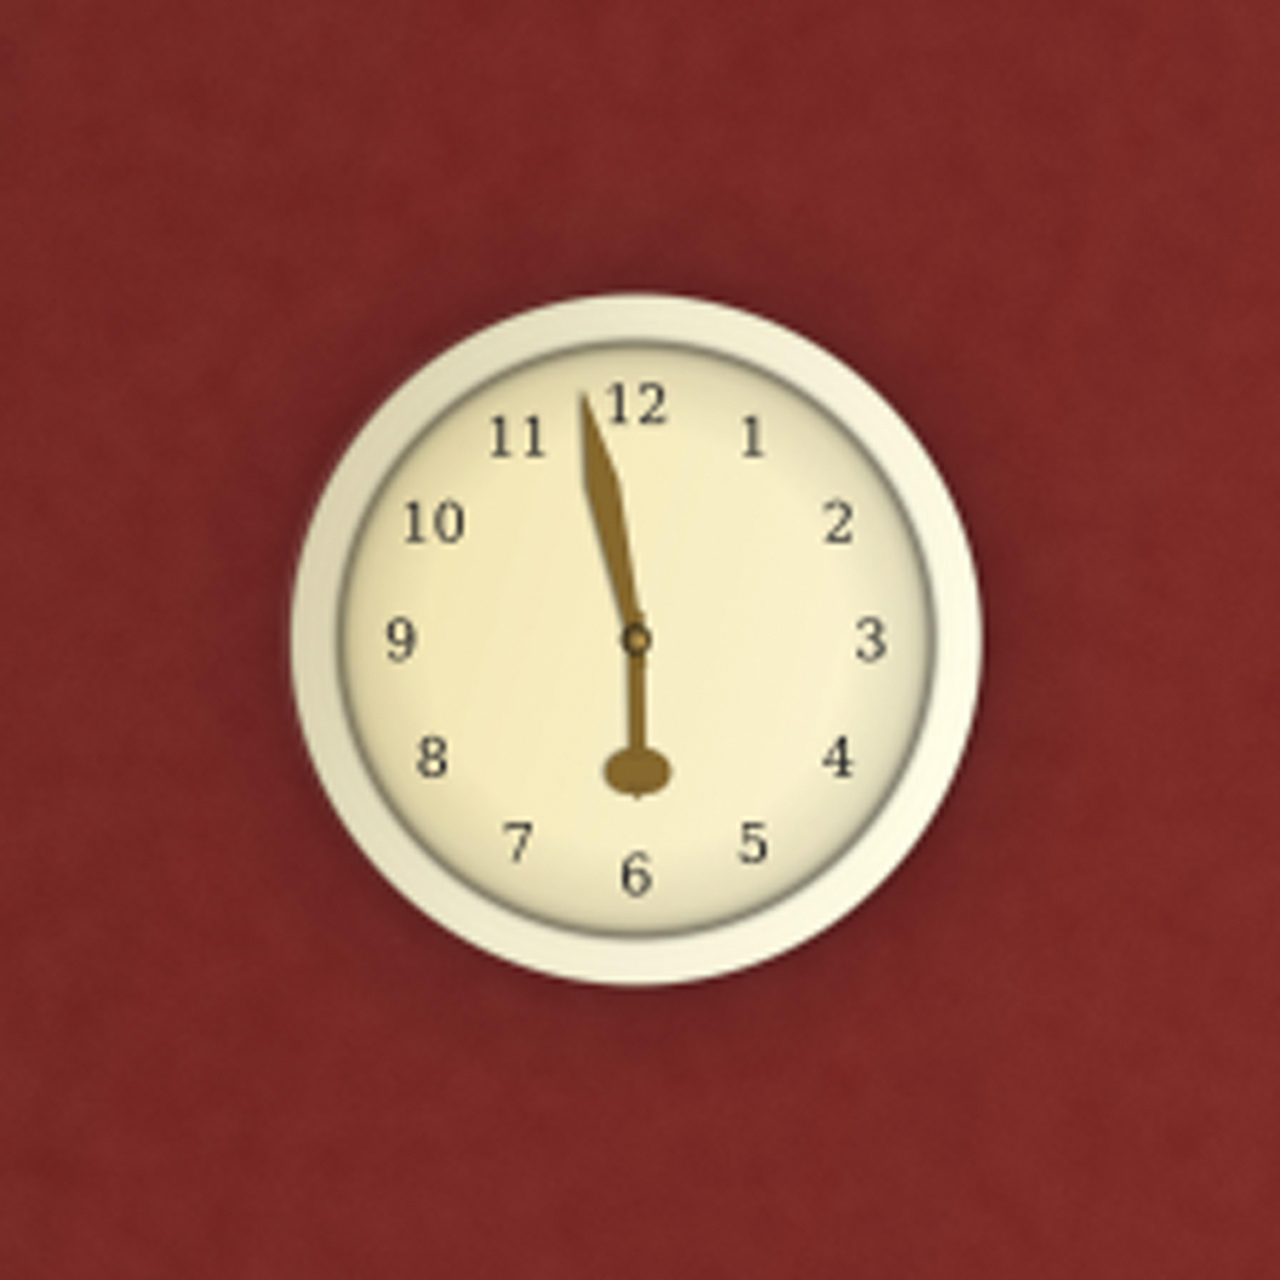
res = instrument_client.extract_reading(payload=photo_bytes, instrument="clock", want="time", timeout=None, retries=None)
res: 5:58
